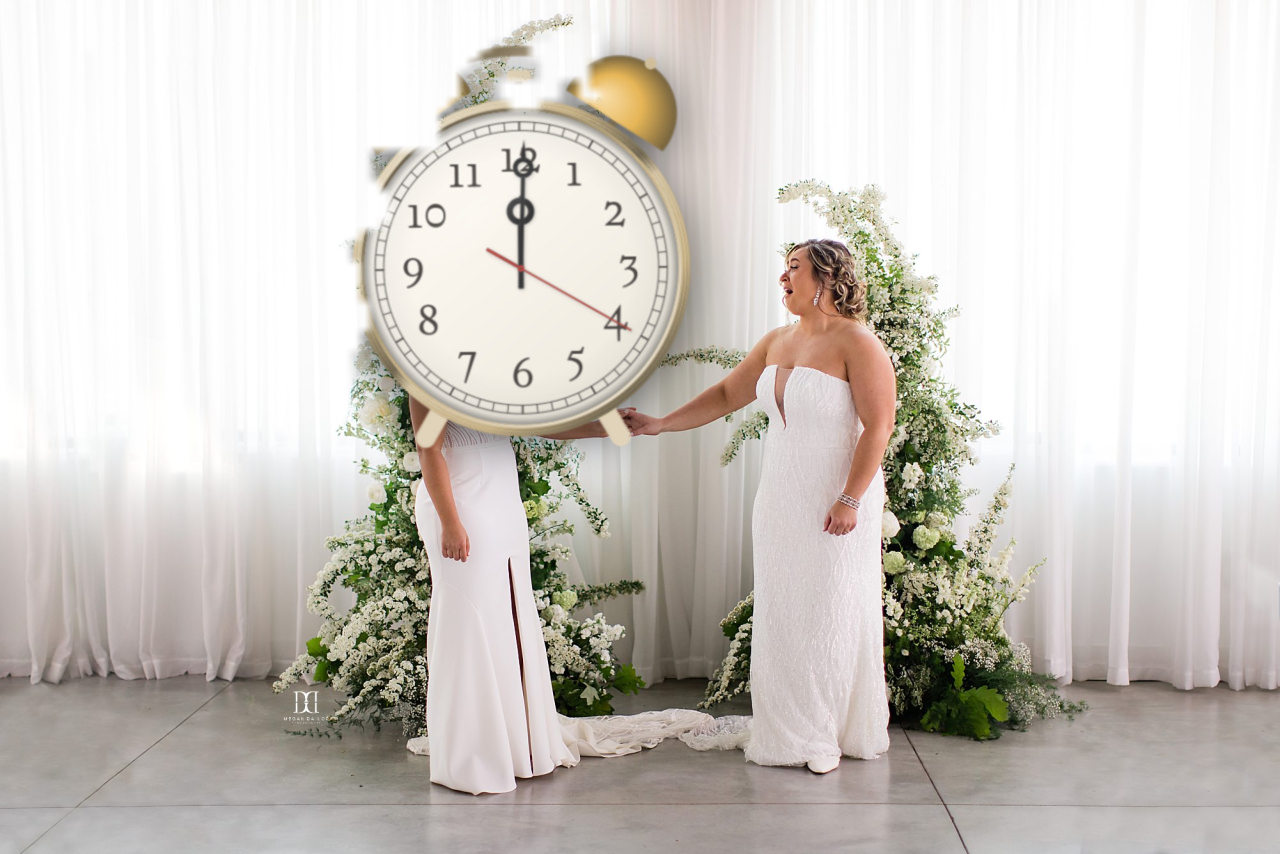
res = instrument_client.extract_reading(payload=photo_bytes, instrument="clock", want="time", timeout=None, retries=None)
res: 12:00:20
